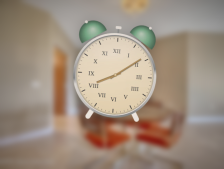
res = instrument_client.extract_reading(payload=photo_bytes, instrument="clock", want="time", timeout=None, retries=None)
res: 8:09
